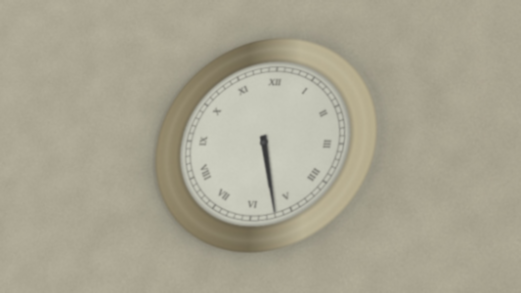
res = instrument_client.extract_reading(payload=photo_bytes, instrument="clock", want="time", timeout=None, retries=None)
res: 5:27
